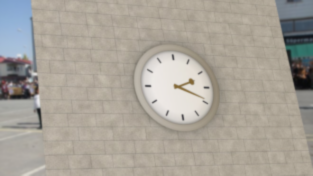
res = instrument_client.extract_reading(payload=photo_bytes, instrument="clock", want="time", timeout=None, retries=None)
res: 2:19
